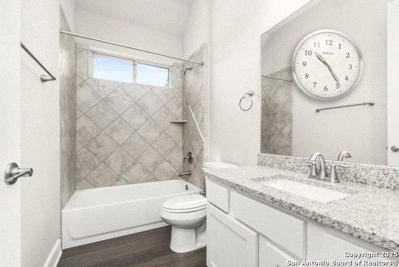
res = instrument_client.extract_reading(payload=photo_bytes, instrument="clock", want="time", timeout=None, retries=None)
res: 10:24
